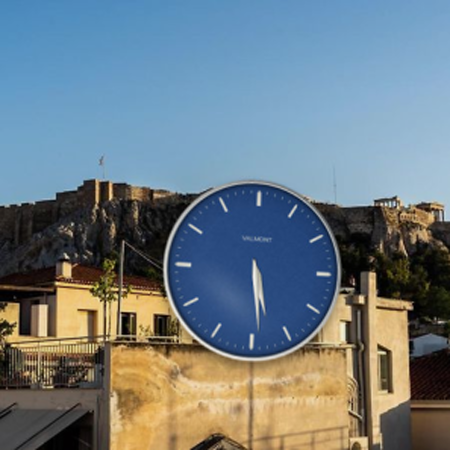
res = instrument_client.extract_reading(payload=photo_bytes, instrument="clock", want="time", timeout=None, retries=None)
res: 5:29
